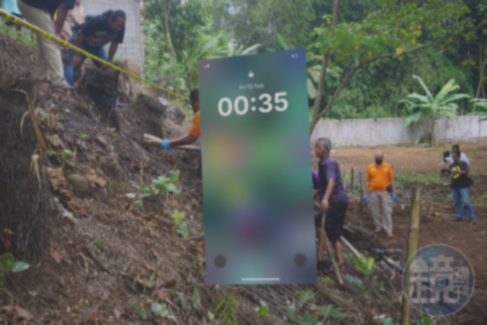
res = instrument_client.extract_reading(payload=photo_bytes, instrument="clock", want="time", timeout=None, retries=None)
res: 0:35
